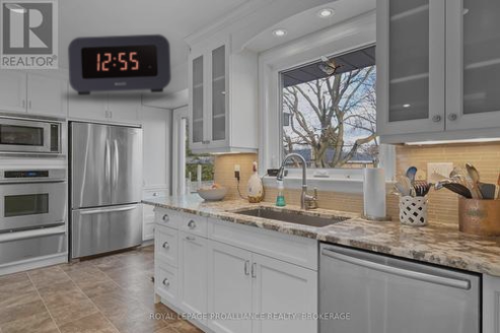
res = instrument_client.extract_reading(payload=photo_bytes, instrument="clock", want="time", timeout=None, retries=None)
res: 12:55
